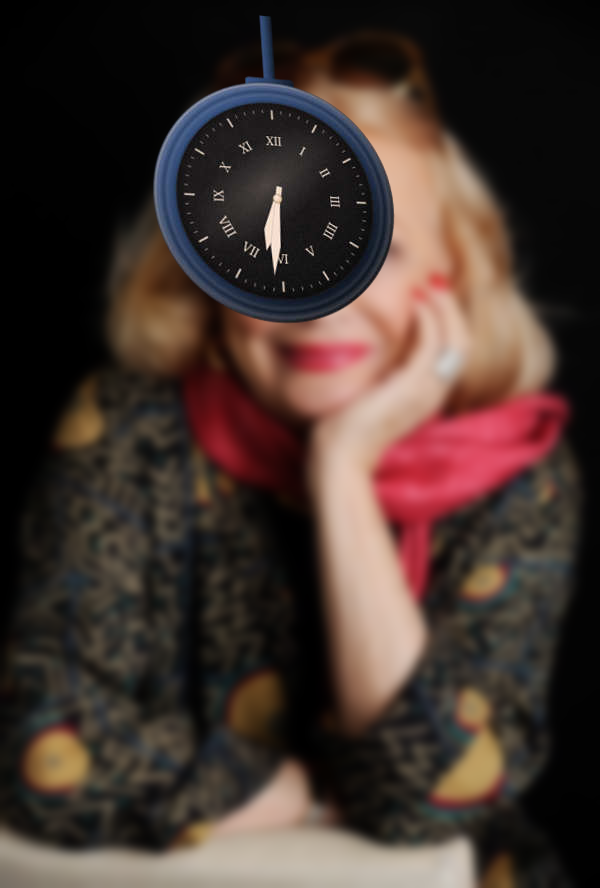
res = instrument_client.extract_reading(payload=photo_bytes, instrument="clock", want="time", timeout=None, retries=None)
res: 6:31
